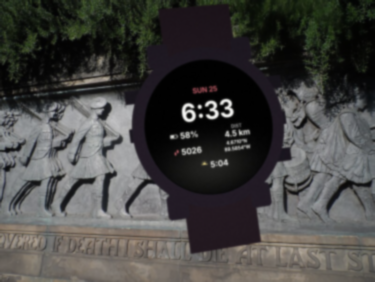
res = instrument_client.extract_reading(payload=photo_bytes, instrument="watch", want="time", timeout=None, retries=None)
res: 6:33
